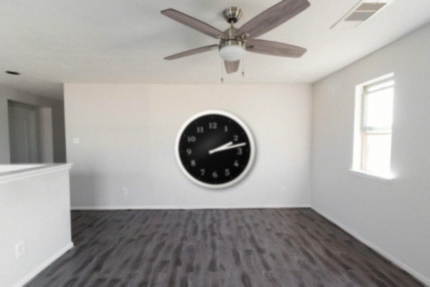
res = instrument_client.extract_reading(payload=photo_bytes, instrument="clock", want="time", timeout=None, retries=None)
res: 2:13
